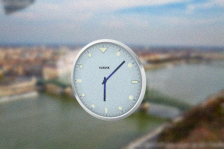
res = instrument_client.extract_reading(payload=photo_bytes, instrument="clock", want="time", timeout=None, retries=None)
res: 6:08
